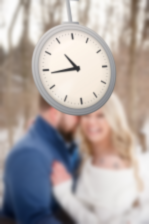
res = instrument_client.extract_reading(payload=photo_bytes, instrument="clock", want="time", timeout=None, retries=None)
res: 10:44
